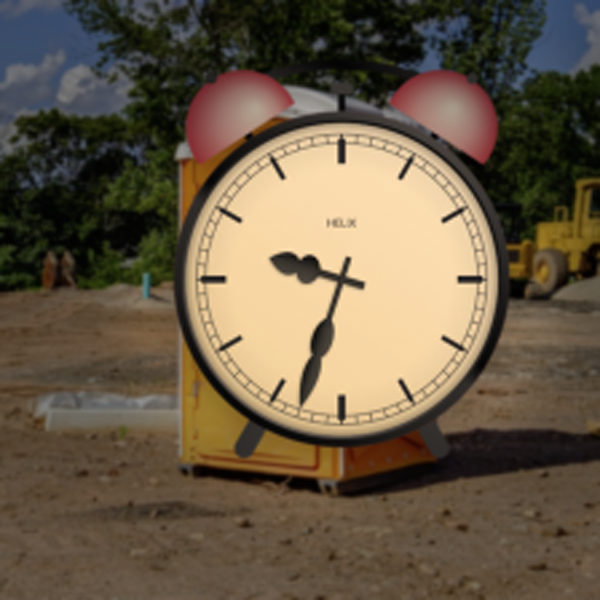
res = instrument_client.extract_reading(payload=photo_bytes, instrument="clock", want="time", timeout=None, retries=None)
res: 9:33
